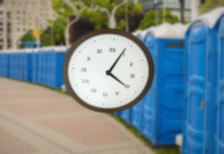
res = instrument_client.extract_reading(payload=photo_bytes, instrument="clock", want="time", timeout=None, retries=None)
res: 4:04
